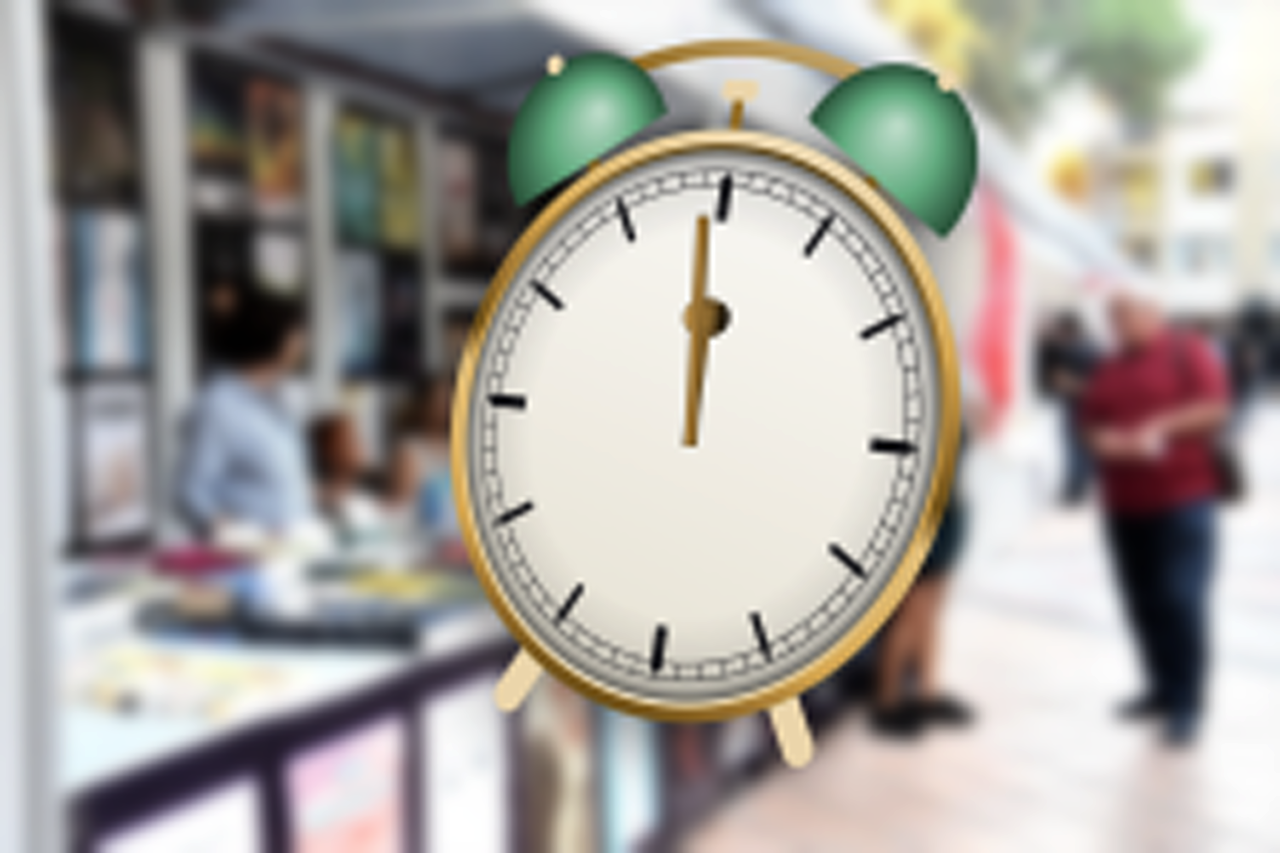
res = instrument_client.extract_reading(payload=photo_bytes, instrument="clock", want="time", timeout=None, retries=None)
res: 11:59
